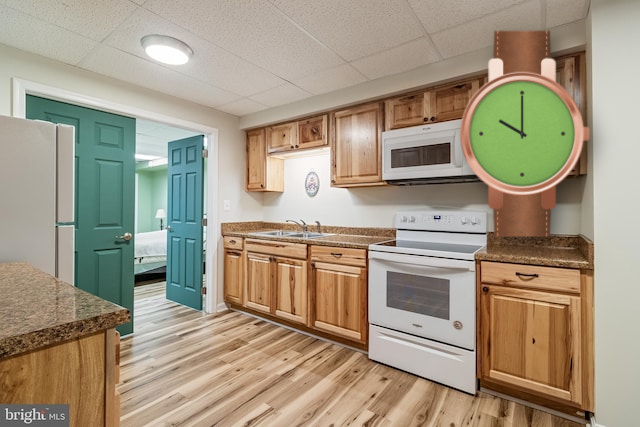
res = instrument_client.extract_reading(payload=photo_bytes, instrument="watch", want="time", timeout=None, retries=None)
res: 10:00
